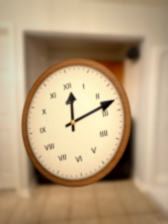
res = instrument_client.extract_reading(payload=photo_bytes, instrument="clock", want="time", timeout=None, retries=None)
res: 12:13
